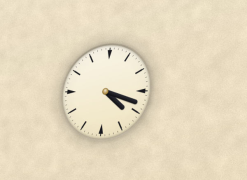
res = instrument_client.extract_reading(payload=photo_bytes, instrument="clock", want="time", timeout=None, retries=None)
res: 4:18
